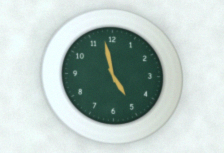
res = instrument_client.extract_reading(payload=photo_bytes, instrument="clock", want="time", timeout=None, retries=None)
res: 4:58
